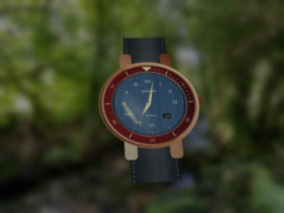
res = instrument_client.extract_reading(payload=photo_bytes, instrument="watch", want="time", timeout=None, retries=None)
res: 7:02
